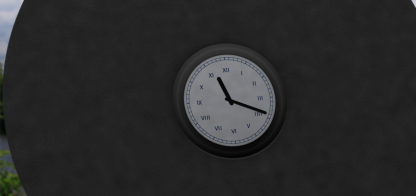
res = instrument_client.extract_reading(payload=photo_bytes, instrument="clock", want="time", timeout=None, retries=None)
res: 11:19
